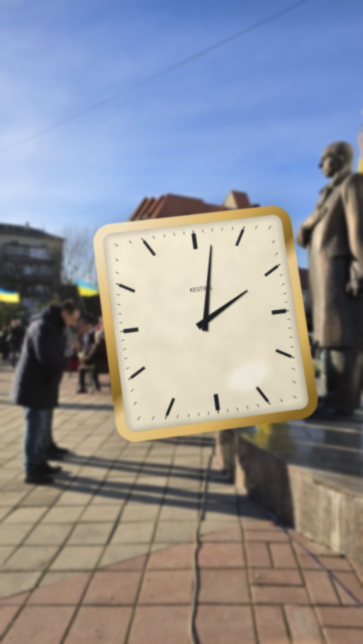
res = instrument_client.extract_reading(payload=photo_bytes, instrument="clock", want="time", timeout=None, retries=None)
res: 2:02
